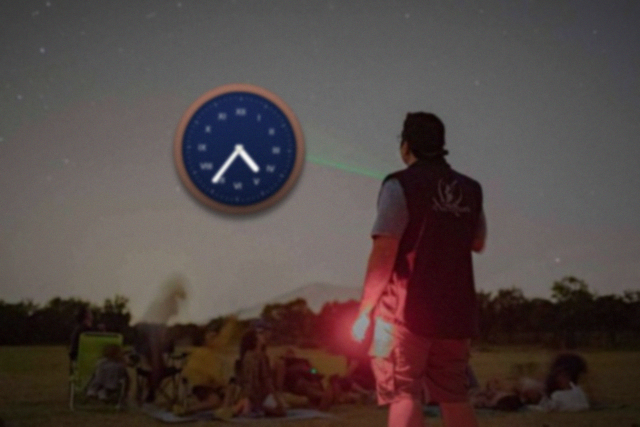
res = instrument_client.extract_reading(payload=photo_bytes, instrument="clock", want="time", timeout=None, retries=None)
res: 4:36
